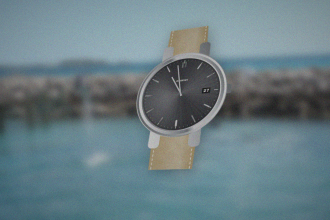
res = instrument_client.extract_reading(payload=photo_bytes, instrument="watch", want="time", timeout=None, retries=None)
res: 10:58
